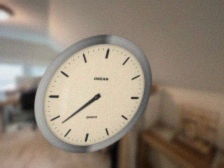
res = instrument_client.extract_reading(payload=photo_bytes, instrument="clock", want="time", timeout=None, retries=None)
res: 7:38
